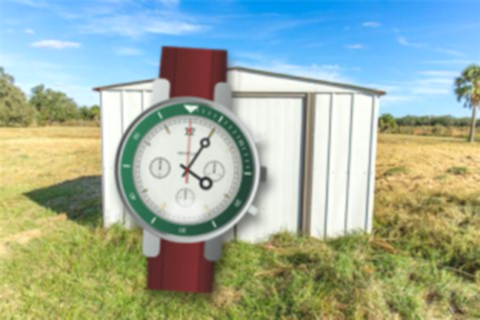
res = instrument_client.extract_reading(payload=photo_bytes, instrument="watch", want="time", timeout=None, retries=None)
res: 4:05
